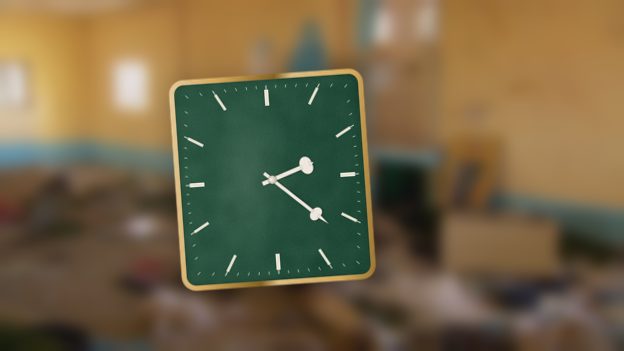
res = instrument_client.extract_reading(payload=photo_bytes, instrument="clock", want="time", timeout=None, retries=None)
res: 2:22
